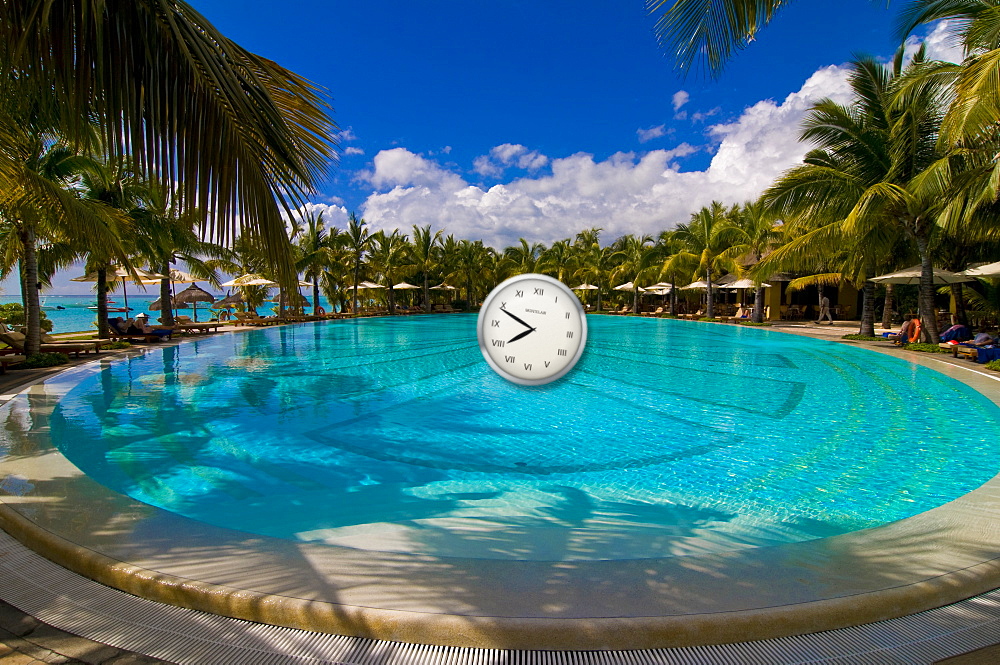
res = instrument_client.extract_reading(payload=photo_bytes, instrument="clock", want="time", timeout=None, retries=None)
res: 7:49
